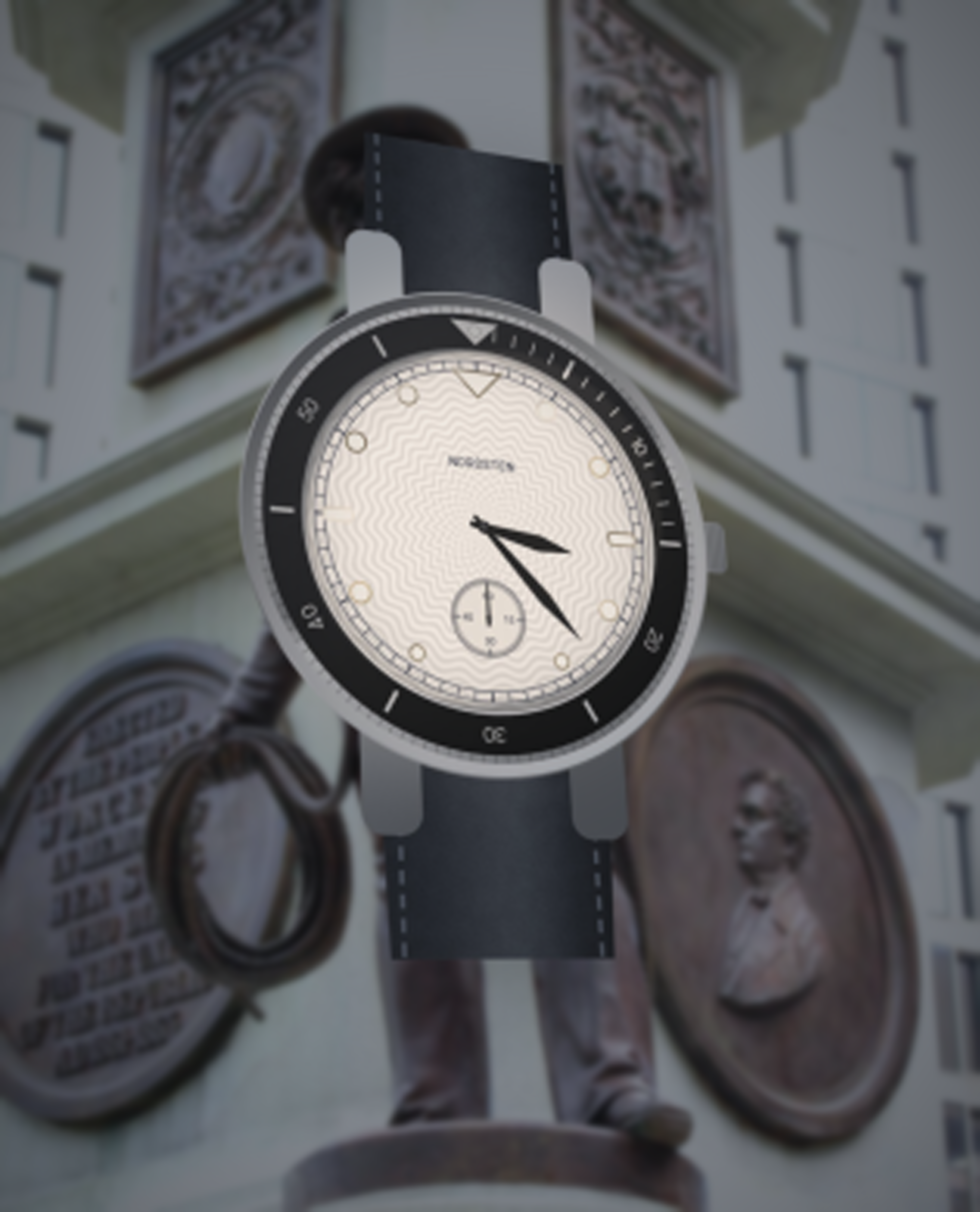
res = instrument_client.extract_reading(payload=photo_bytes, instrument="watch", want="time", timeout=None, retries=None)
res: 3:23
